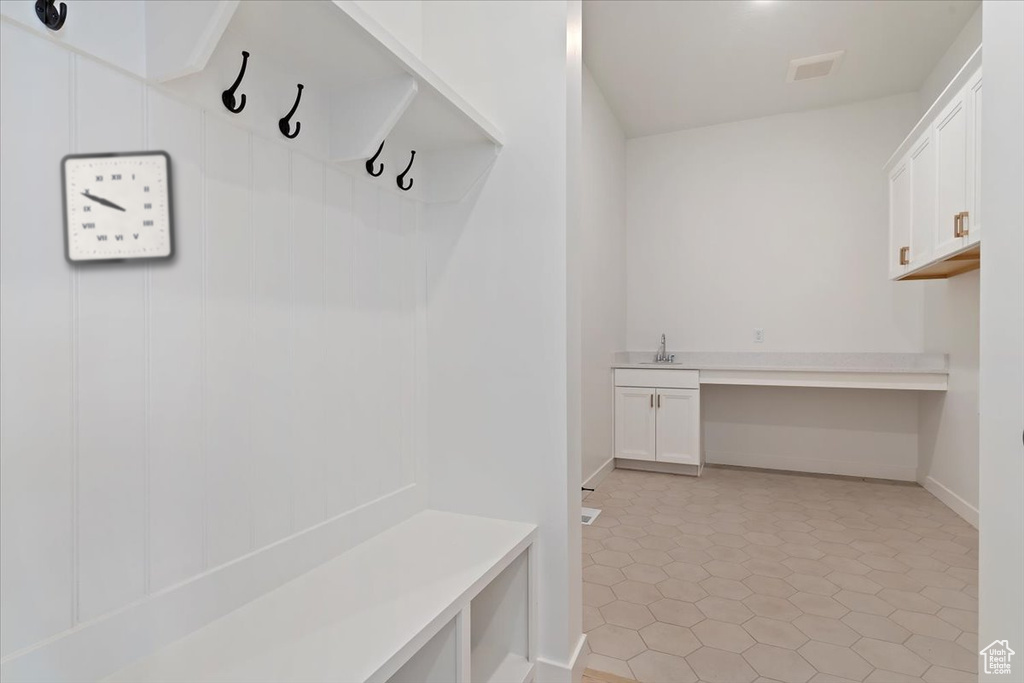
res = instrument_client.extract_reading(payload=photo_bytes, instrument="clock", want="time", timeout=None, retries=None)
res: 9:49
